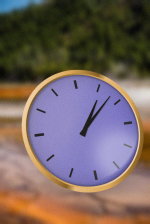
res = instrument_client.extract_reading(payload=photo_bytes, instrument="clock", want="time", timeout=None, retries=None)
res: 1:08
